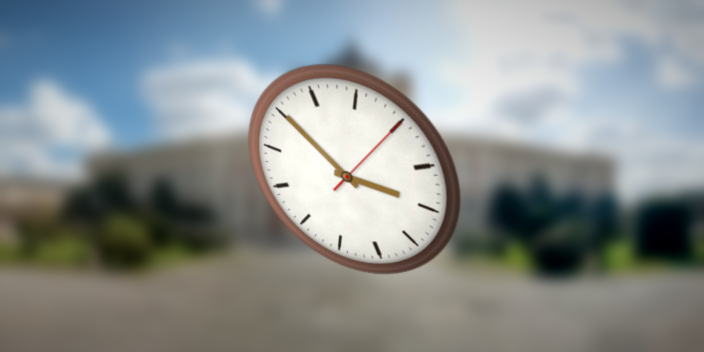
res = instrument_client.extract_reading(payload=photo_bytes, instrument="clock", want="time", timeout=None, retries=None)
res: 3:55:10
